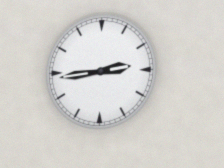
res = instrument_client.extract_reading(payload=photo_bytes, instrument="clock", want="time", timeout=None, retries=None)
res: 2:44
